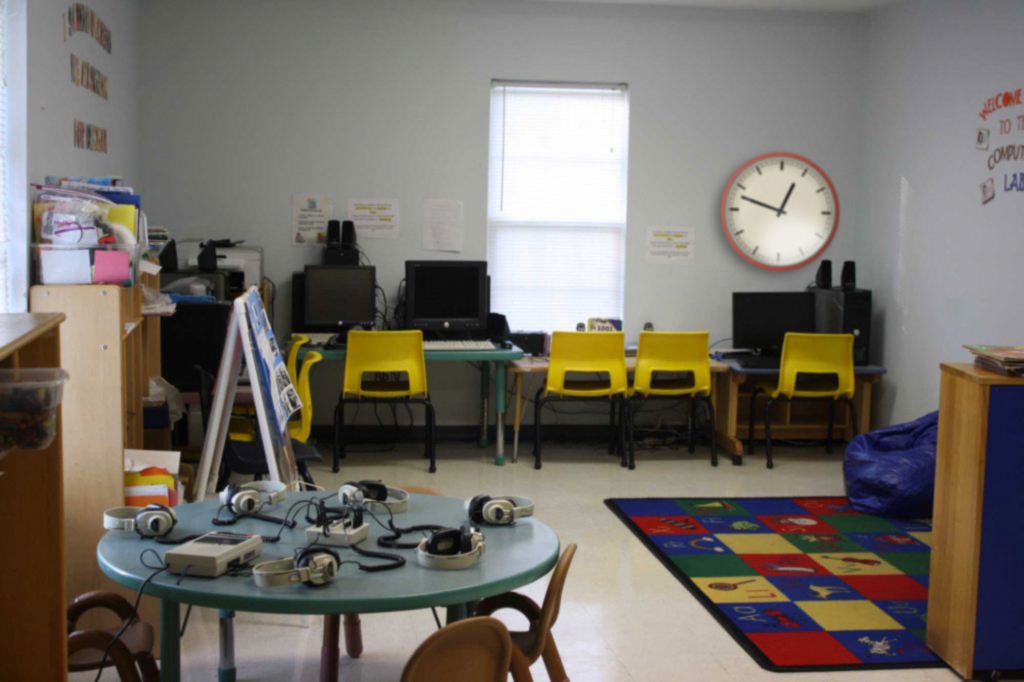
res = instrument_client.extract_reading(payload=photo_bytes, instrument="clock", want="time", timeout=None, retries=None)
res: 12:48
